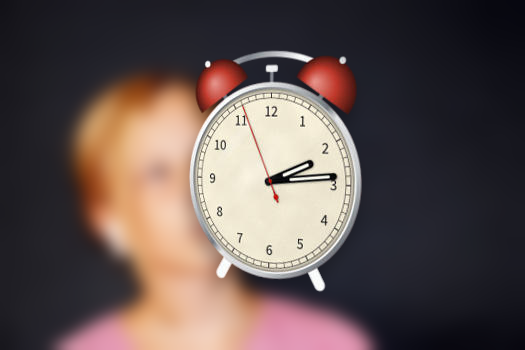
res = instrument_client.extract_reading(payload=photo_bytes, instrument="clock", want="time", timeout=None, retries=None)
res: 2:13:56
